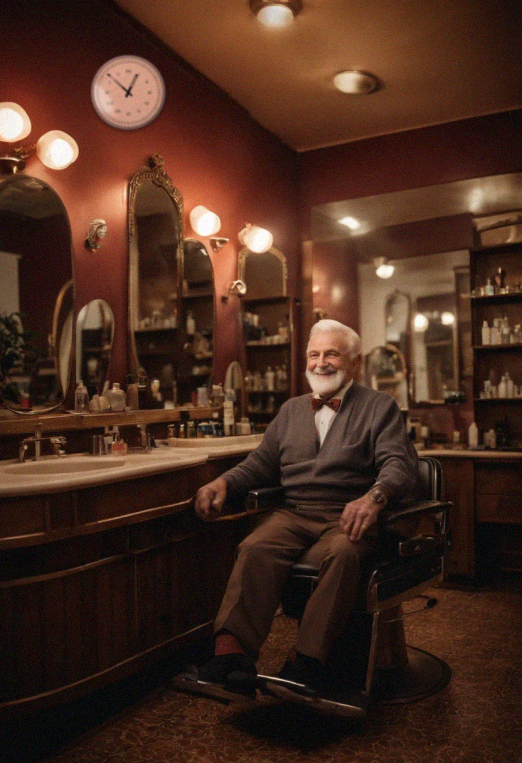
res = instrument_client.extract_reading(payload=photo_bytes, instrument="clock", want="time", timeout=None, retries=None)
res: 12:52
